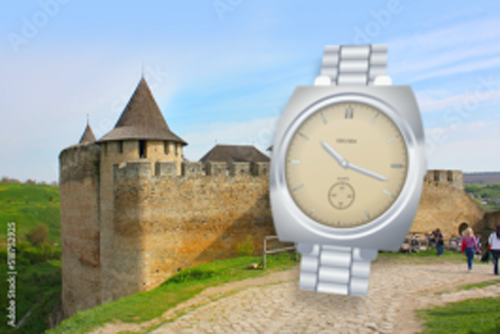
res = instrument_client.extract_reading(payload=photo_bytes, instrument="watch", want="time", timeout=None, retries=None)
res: 10:18
